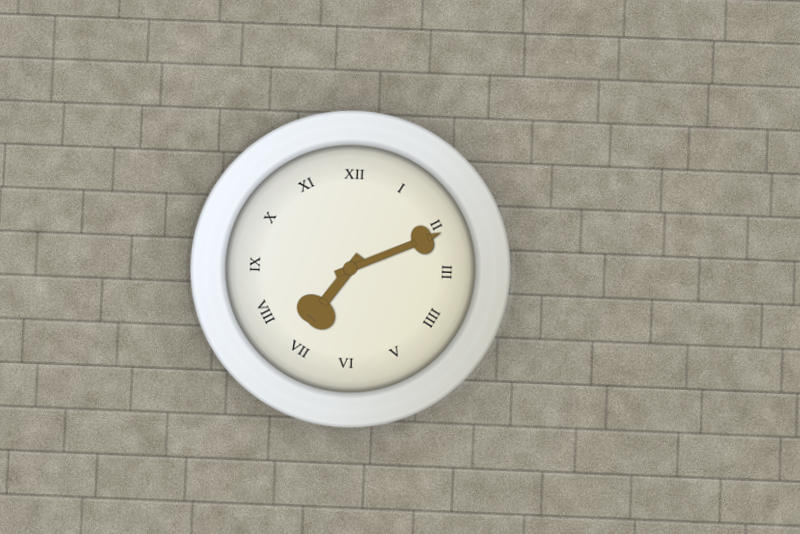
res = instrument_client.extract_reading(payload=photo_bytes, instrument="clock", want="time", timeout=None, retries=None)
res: 7:11
